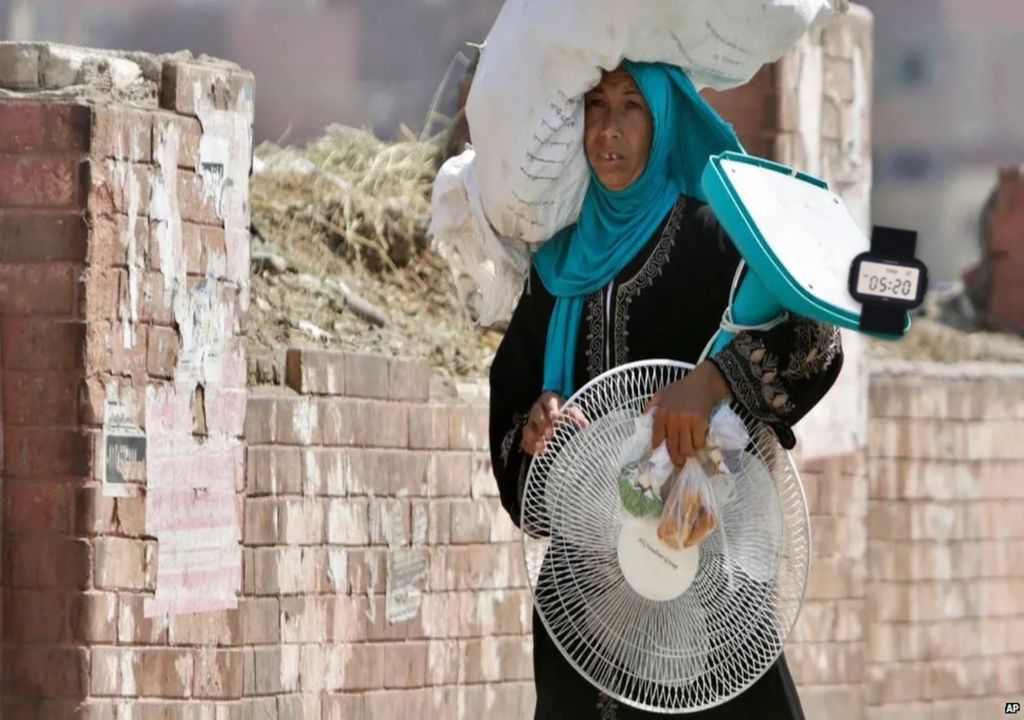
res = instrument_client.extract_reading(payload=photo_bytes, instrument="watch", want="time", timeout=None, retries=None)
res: 5:20
